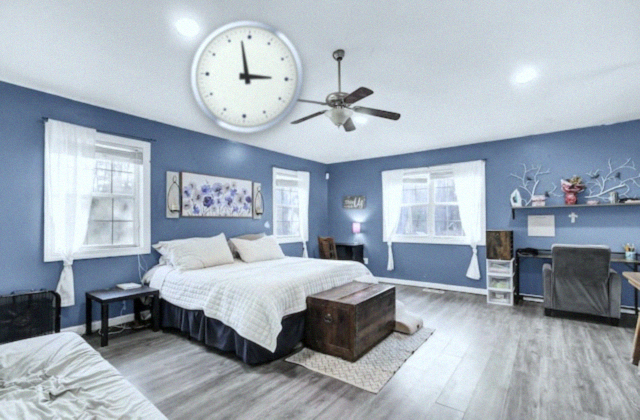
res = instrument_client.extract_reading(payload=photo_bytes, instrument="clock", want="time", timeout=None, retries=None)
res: 2:58
